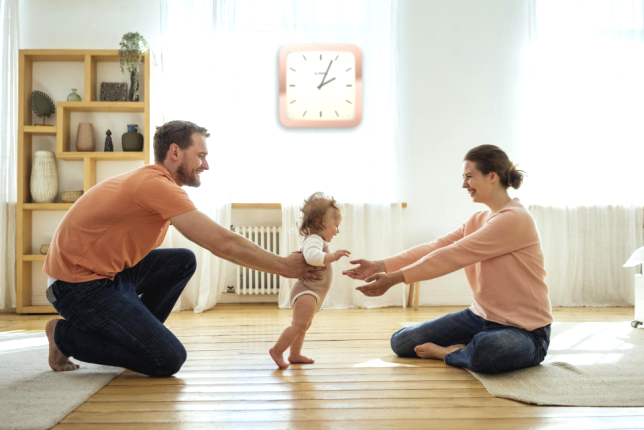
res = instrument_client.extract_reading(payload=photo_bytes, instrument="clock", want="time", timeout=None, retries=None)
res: 2:04
